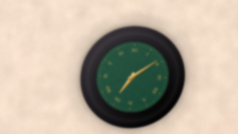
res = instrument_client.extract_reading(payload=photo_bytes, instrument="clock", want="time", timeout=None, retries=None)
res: 7:09
